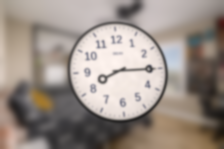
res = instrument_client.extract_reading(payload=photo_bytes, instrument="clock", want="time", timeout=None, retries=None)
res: 8:15
